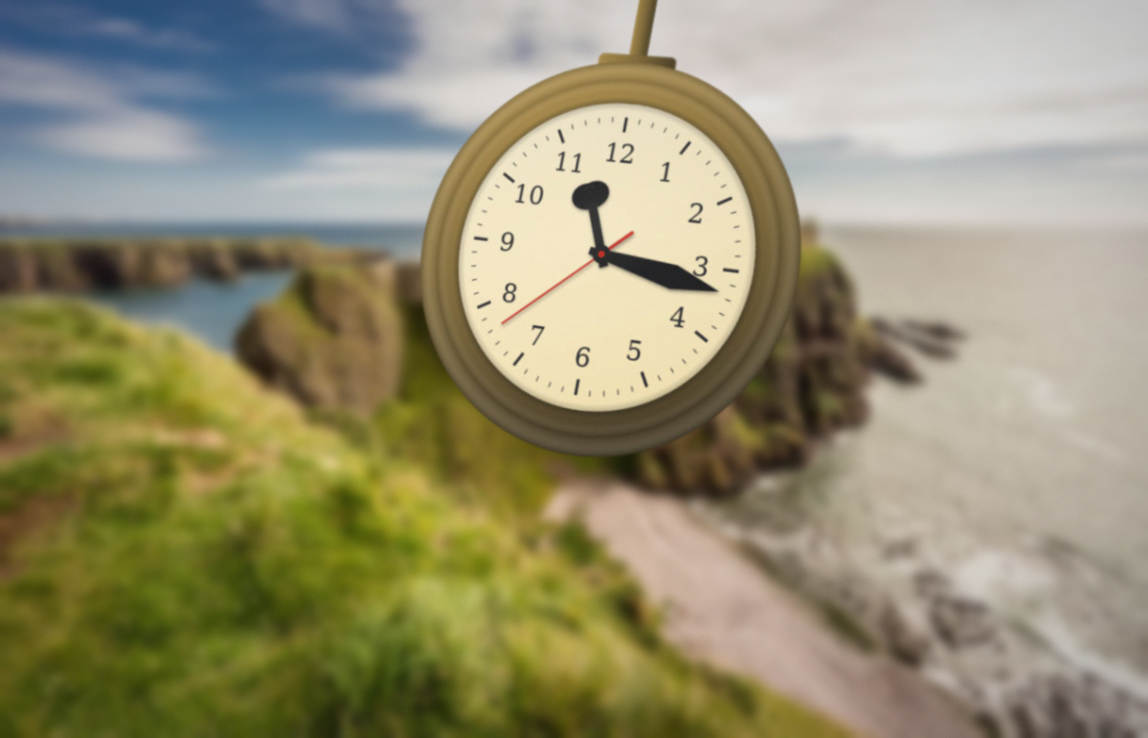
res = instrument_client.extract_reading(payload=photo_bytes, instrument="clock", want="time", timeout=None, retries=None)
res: 11:16:38
